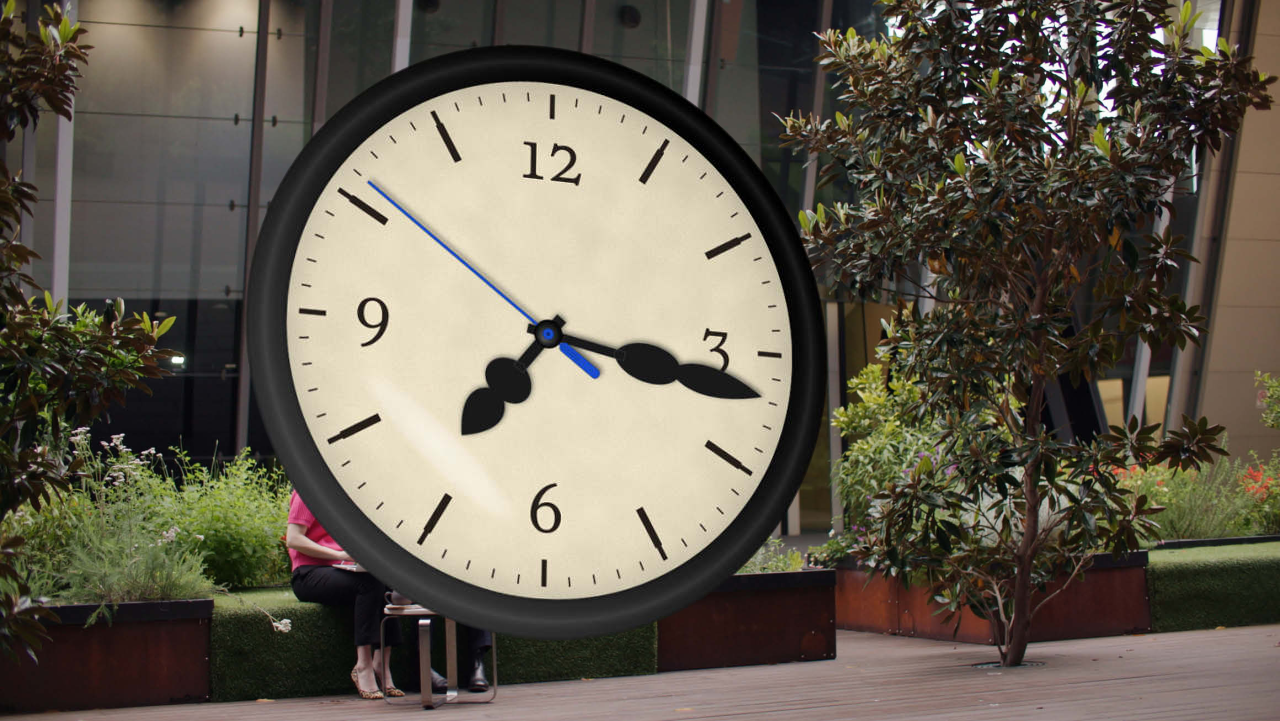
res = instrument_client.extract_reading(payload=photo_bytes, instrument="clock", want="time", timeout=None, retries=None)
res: 7:16:51
